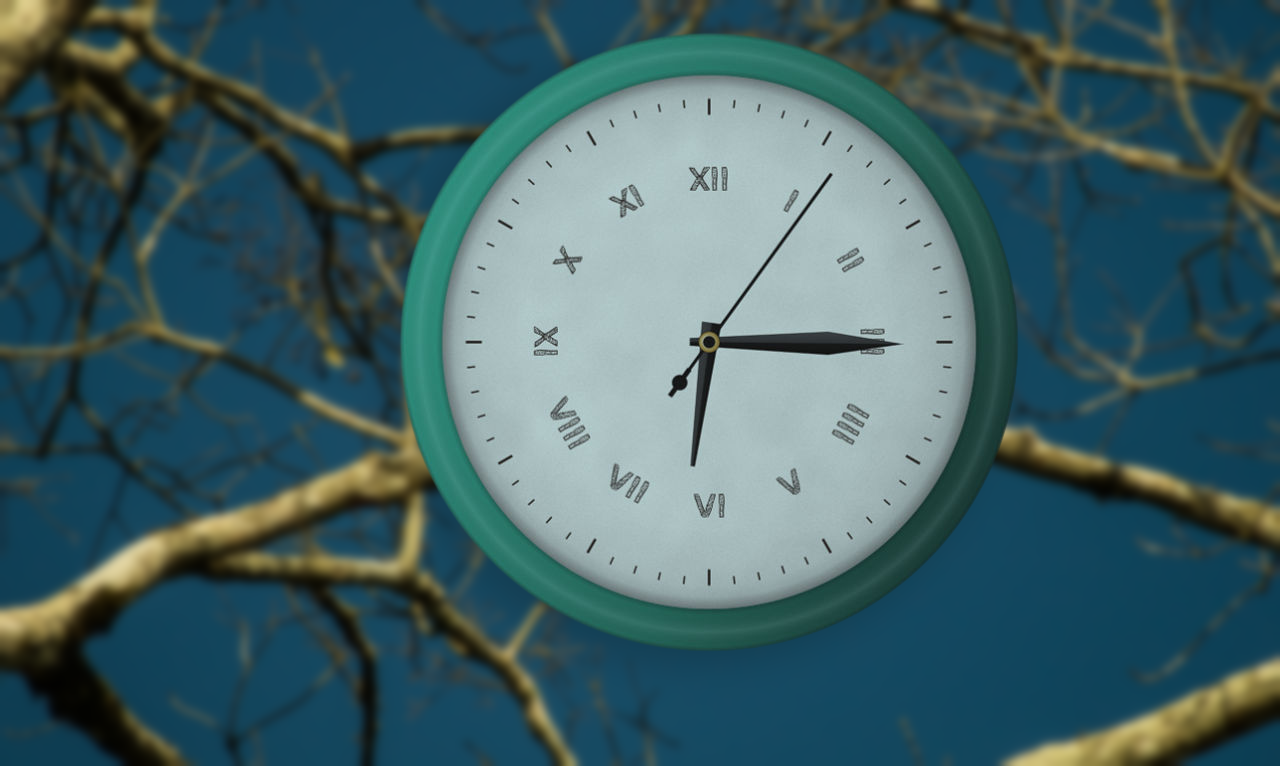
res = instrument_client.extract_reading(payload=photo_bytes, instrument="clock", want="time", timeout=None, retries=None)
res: 6:15:06
